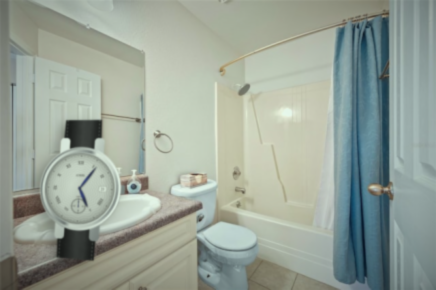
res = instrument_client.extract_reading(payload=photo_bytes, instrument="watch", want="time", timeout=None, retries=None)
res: 5:06
